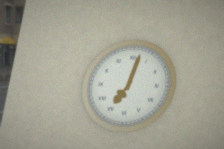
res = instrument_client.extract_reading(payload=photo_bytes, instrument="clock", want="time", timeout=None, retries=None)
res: 7:02
